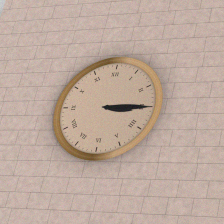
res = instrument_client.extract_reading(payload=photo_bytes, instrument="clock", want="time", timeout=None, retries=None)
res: 3:15
